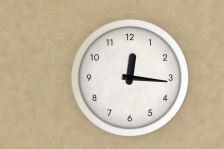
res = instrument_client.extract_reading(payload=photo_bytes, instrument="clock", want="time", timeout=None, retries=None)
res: 12:16
